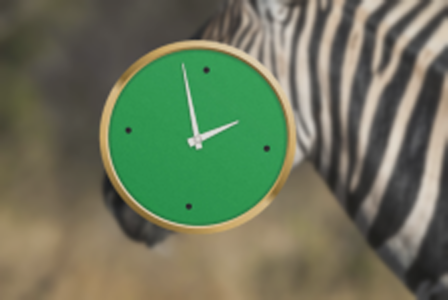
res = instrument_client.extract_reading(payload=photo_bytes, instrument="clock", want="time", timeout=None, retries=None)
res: 1:57
